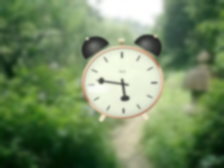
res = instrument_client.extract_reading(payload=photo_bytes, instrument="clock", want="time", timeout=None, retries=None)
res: 5:47
